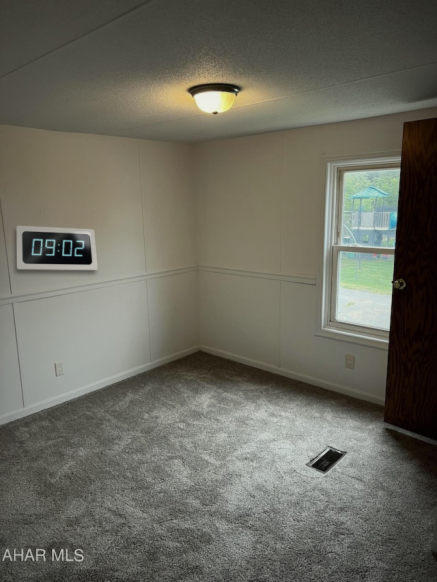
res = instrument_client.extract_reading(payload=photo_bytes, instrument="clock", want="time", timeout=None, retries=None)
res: 9:02
